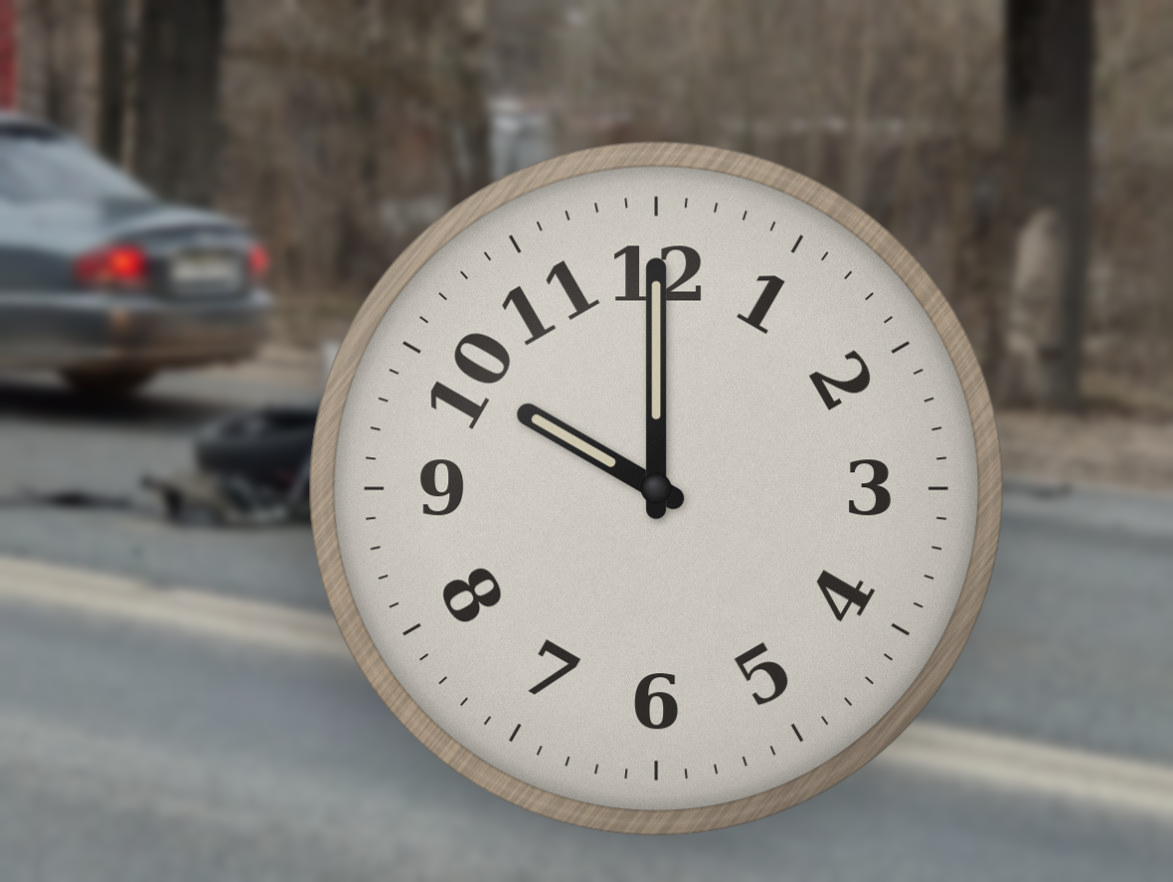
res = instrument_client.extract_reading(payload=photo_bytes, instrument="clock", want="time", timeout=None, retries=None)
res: 10:00
